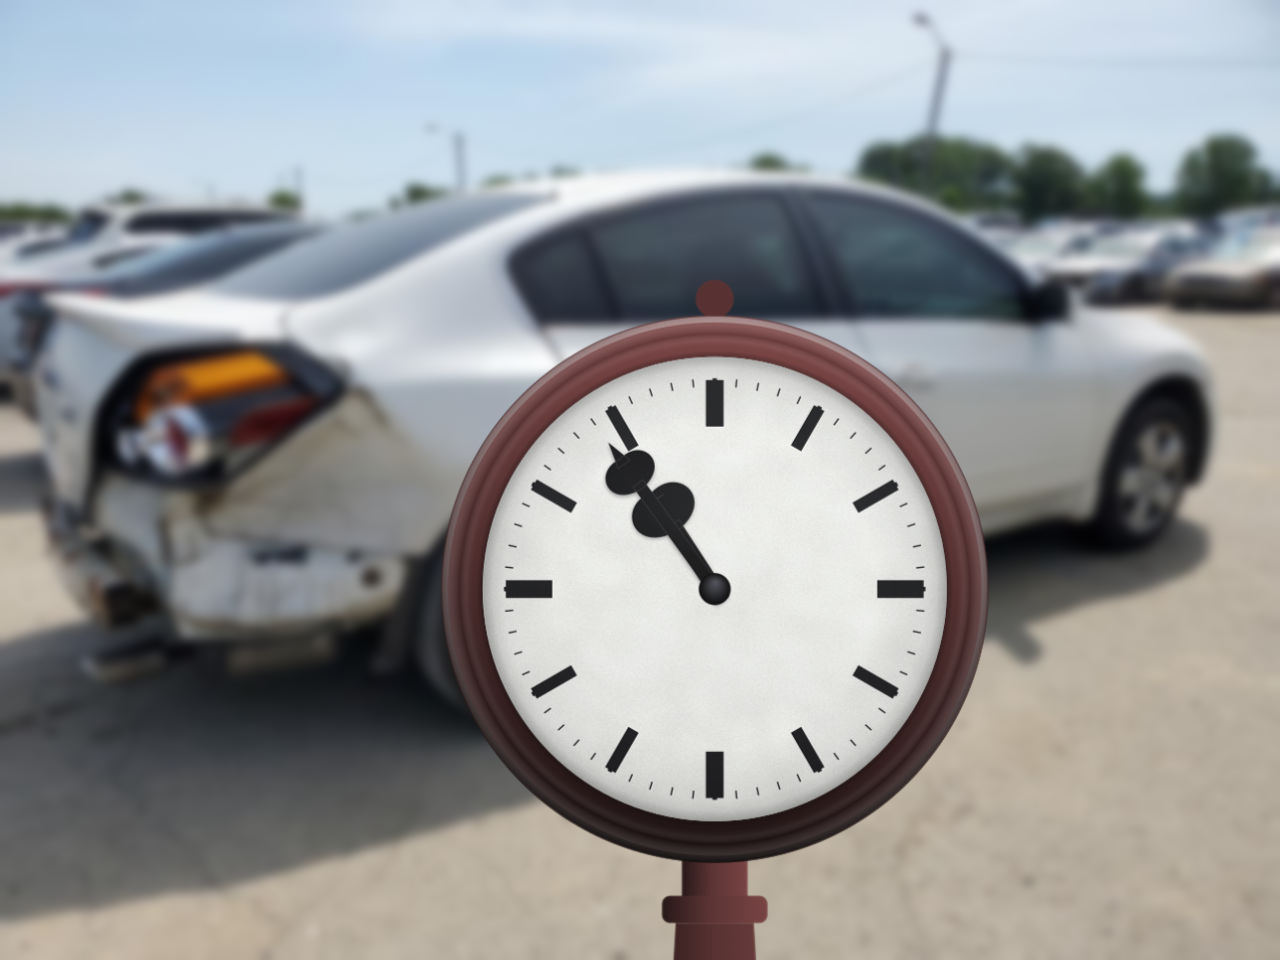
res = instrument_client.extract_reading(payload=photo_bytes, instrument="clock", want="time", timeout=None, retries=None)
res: 10:54
